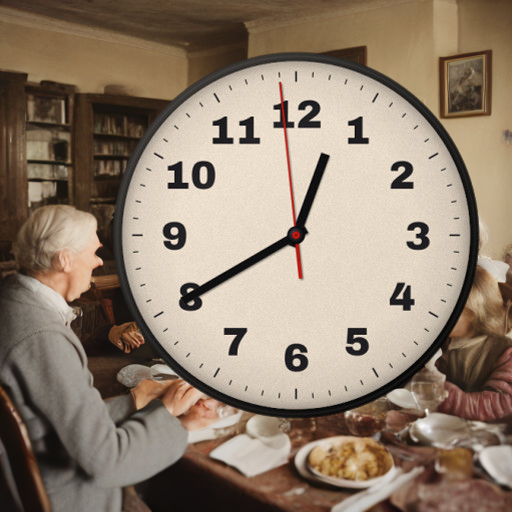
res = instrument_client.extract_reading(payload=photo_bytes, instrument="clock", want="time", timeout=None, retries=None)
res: 12:39:59
